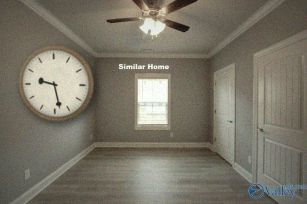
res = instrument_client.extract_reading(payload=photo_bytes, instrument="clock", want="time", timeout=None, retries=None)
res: 9:28
